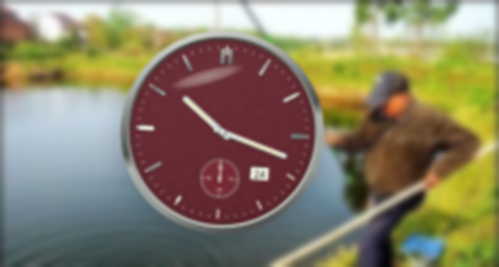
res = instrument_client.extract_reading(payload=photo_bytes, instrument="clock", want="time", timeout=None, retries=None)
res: 10:18
